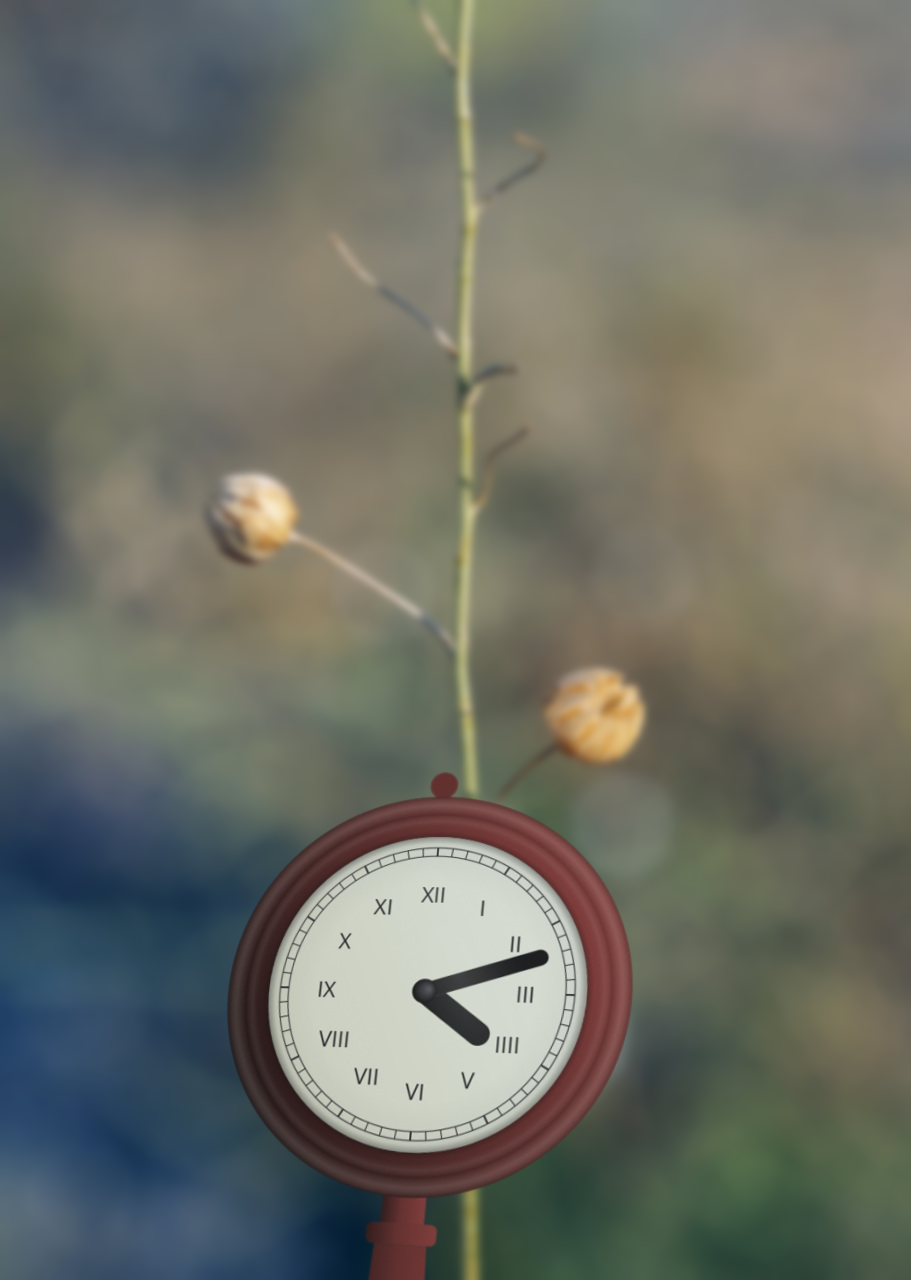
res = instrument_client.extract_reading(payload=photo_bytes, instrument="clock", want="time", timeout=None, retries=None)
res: 4:12
